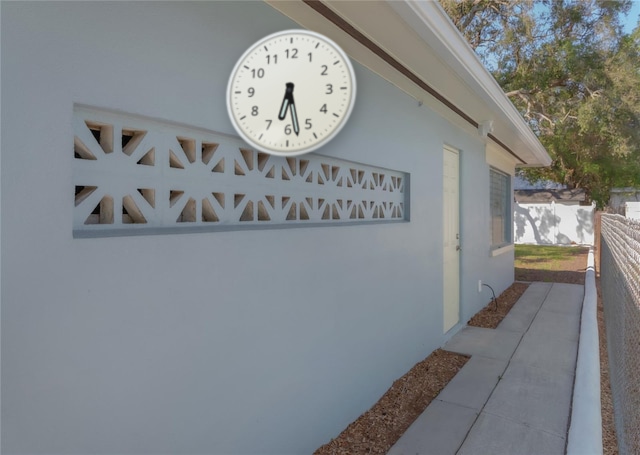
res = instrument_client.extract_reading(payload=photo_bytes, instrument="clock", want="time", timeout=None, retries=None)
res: 6:28
